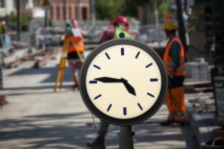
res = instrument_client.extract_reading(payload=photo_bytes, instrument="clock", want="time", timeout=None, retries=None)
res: 4:46
